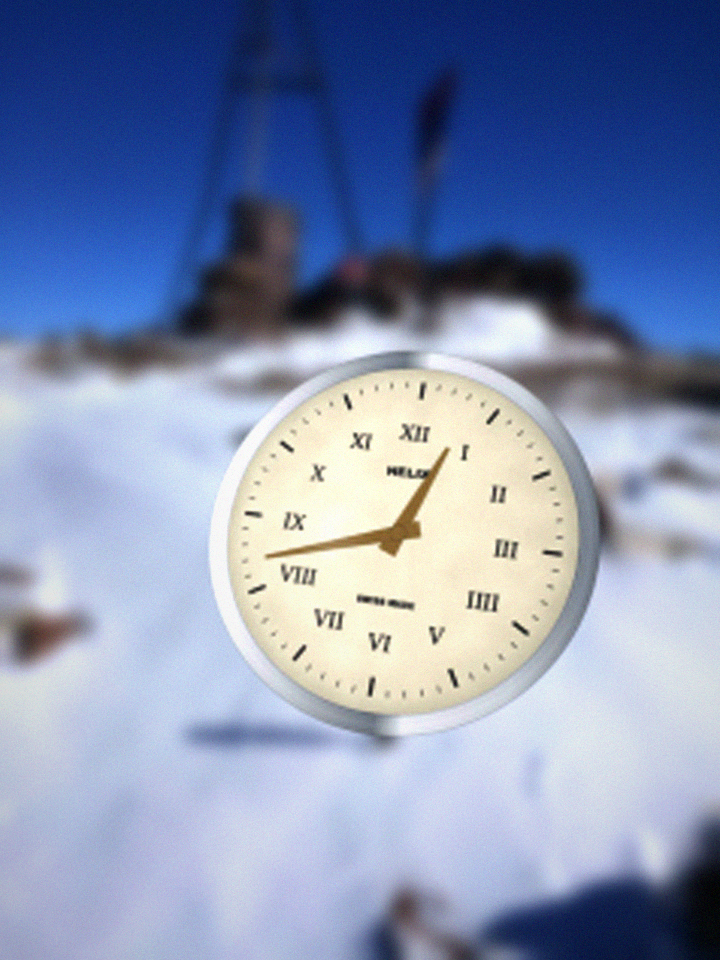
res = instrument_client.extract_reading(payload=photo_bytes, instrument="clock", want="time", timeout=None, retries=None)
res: 12:42
